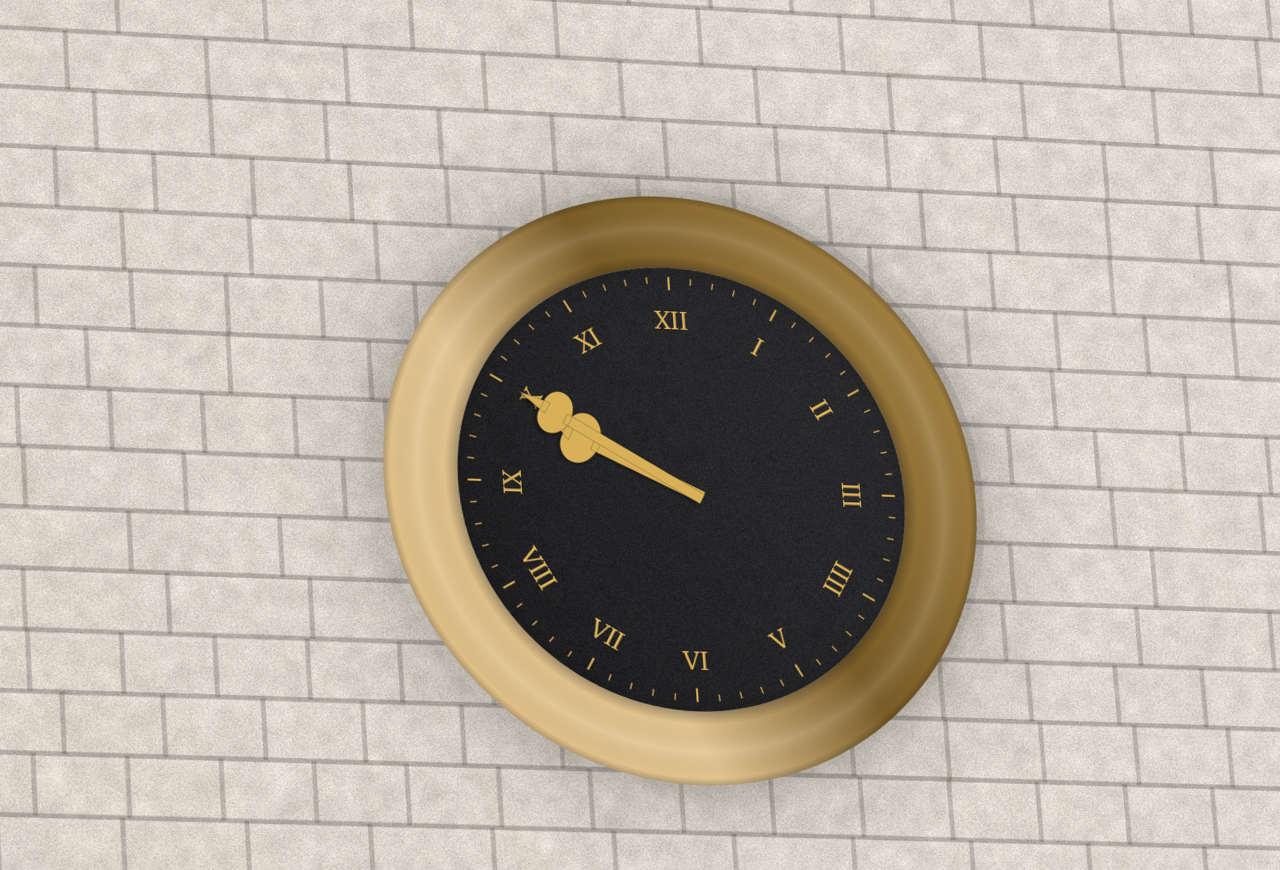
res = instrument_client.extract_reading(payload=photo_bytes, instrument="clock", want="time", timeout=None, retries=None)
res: 9:50
